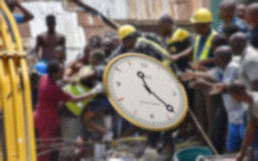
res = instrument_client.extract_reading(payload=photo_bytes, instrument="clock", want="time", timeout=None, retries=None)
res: 11:22
